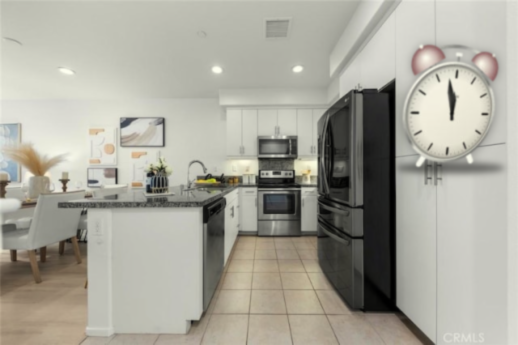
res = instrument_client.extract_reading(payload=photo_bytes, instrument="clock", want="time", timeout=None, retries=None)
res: 11:58
